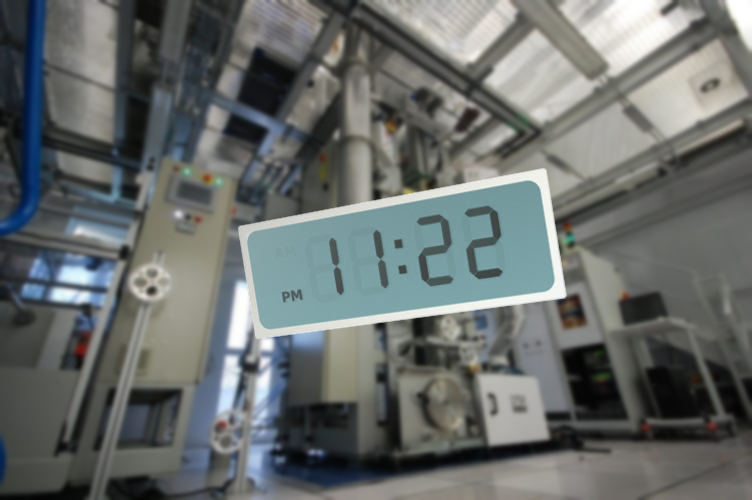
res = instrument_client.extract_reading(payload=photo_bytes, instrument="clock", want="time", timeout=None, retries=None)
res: 11:22
